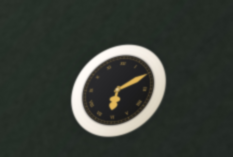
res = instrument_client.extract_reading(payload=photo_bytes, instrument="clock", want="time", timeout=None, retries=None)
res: 6:10
